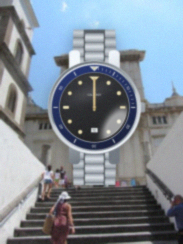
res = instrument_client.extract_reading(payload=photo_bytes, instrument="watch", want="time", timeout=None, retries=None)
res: 12:00
